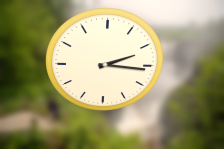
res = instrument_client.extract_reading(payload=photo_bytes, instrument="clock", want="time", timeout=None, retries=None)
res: 2:16
